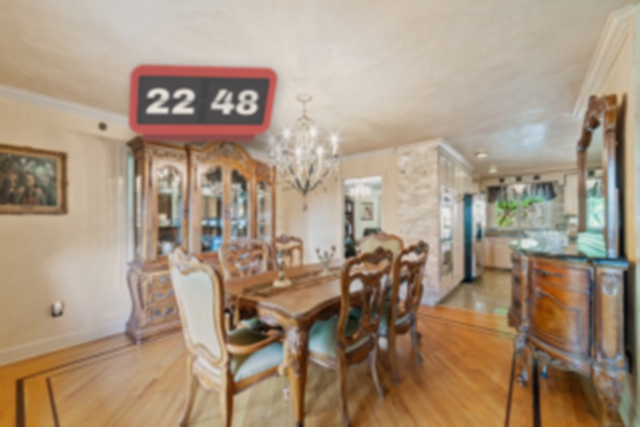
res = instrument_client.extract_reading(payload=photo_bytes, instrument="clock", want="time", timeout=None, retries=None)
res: 22:48
